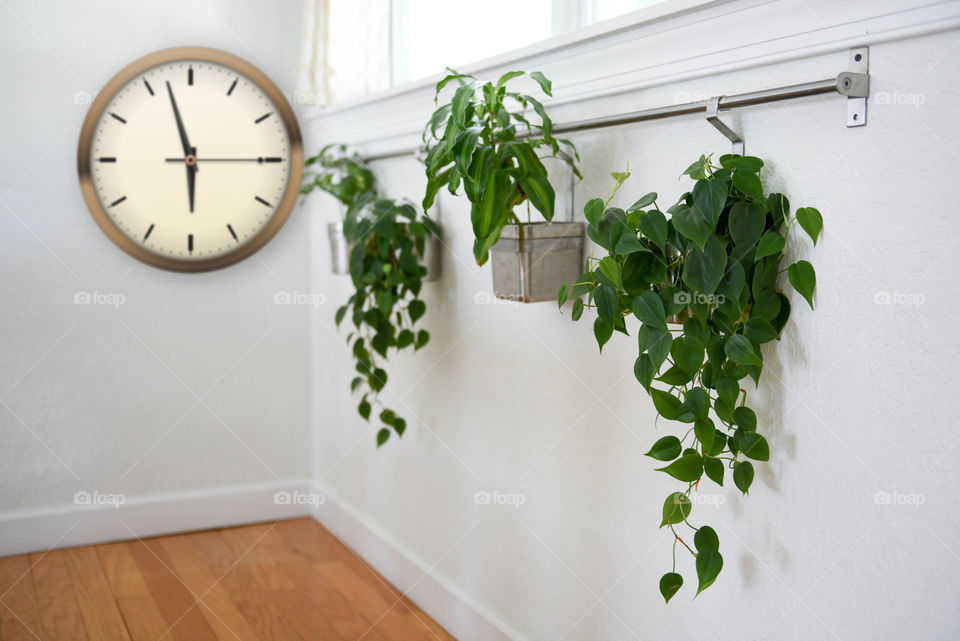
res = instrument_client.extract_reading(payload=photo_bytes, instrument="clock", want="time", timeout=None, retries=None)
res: 5:57:15
